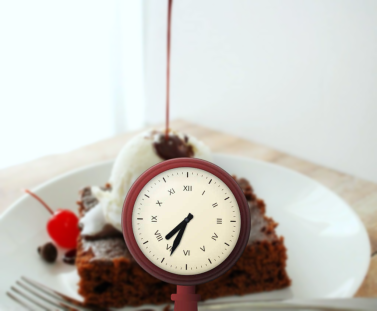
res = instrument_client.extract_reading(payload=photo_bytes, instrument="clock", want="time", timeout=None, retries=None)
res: 7:34
